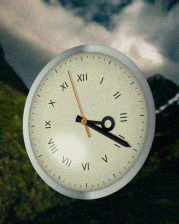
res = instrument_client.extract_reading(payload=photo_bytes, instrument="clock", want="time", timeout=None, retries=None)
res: 3:19:57
